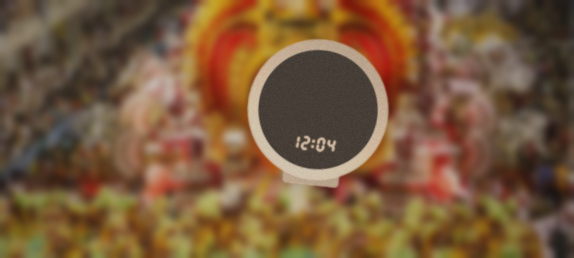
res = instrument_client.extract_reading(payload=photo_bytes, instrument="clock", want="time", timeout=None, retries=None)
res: 12:04
